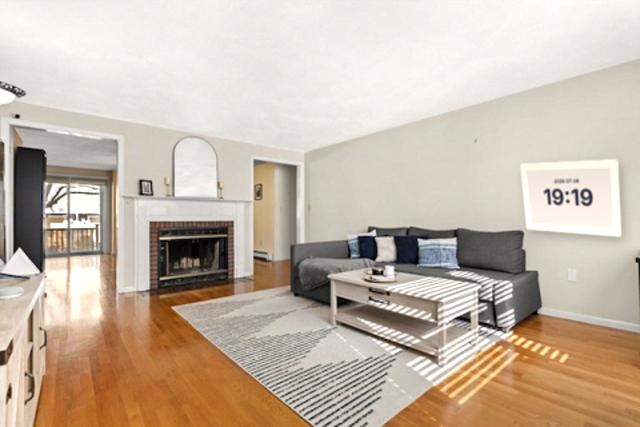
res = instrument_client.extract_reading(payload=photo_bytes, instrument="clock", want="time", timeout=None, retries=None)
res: 19:19
